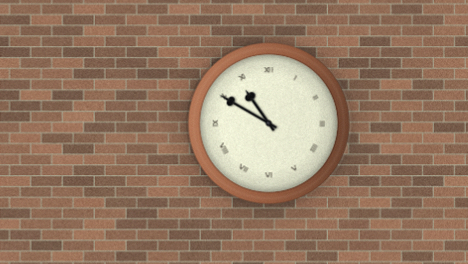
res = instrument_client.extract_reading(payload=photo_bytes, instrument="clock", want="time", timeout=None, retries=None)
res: 10:50
